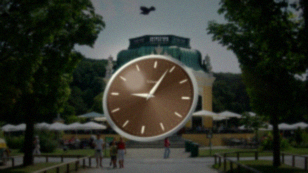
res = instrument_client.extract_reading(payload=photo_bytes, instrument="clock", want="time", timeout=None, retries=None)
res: 9:04
